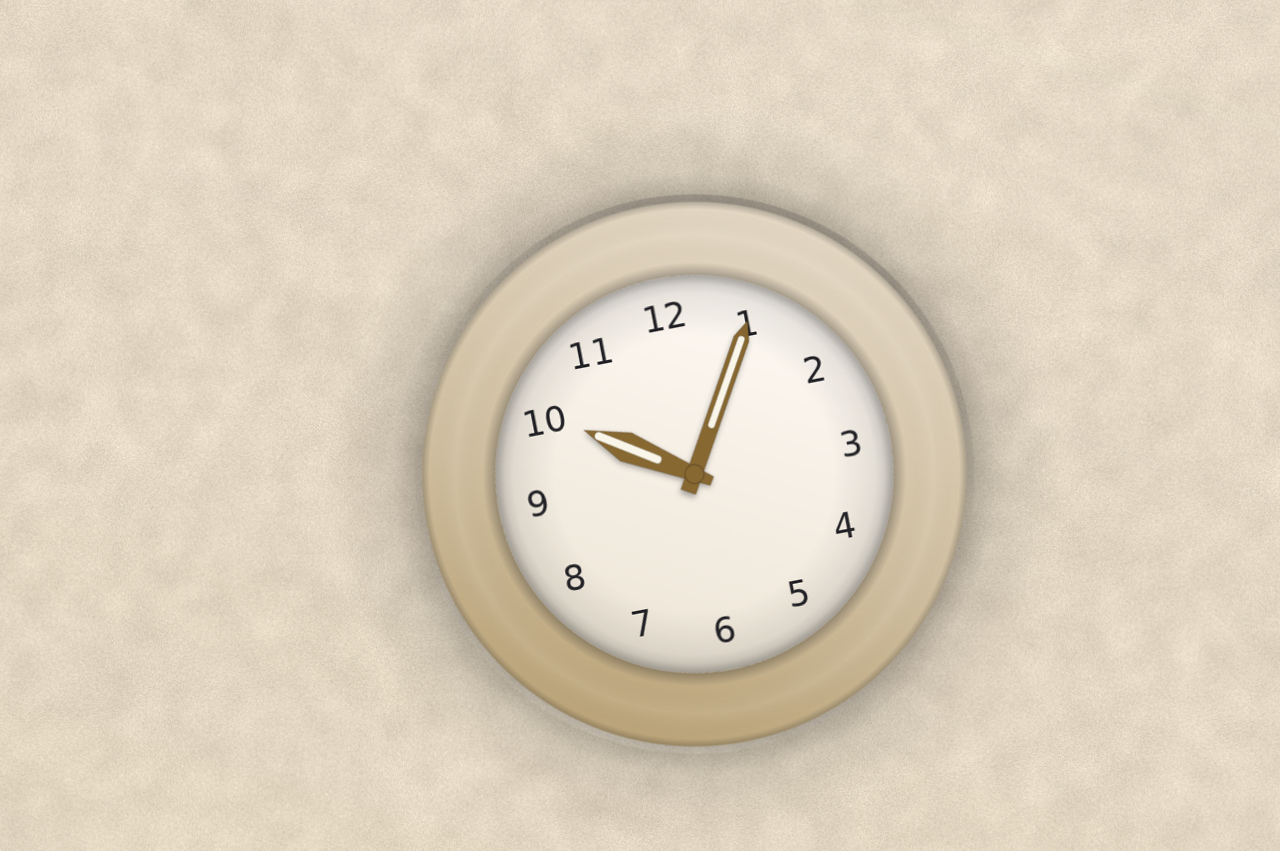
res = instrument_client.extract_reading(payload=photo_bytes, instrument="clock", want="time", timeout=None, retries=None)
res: 10:05
